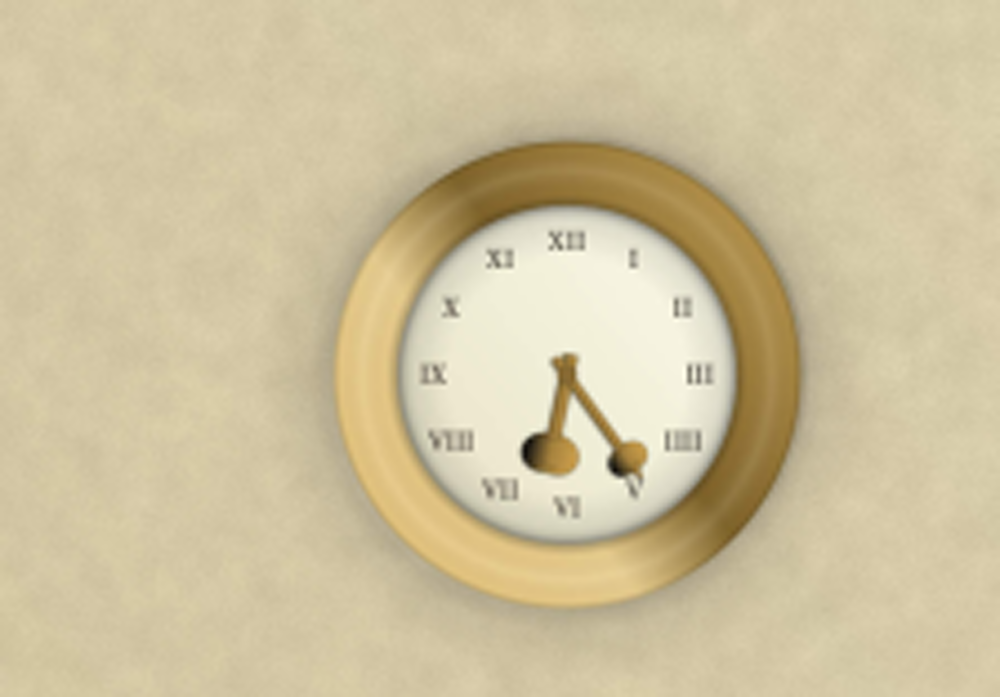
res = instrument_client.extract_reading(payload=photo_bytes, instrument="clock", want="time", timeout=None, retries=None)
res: 6:24
